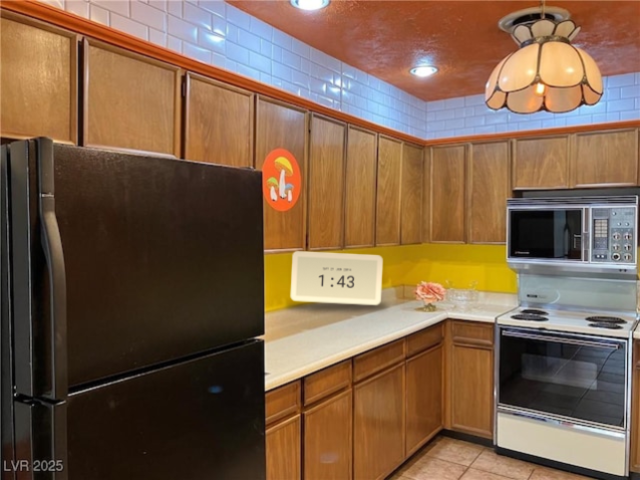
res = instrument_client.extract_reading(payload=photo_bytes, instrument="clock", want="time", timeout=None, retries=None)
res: 1:43
